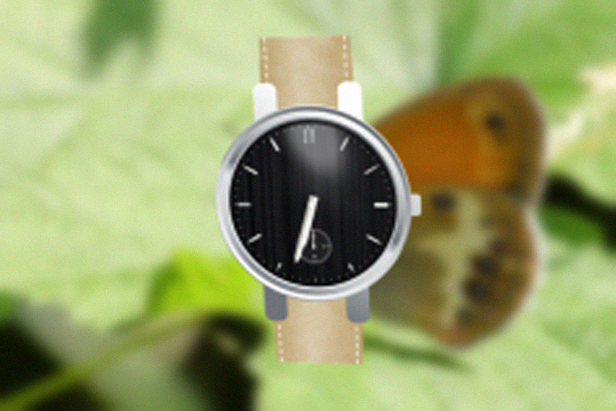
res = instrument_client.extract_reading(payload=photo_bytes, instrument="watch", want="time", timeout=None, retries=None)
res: 6:33
